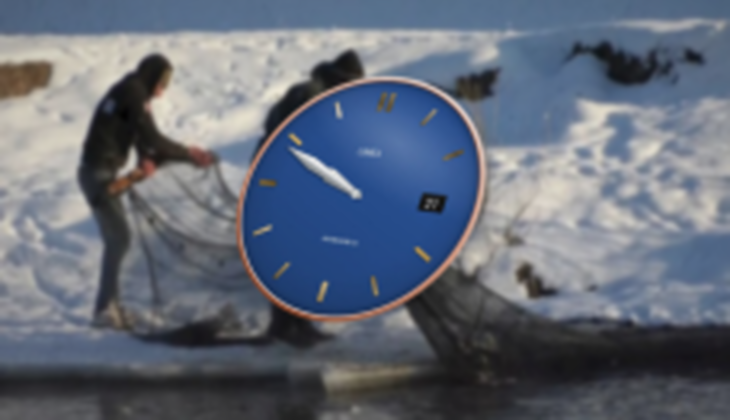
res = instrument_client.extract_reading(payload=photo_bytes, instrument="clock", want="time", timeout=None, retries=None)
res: 9:49
